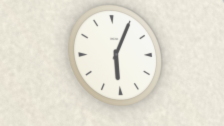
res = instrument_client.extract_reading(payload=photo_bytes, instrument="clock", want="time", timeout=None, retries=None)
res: 6:05
